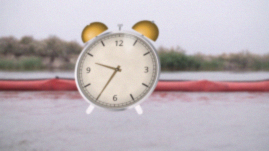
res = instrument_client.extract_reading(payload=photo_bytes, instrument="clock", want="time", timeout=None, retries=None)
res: 9:35
